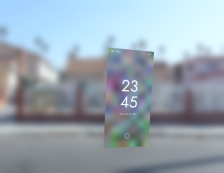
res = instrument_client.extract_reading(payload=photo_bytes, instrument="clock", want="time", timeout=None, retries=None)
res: 23:45
